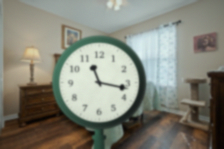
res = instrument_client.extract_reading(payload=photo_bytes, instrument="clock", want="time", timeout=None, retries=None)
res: 11:17
